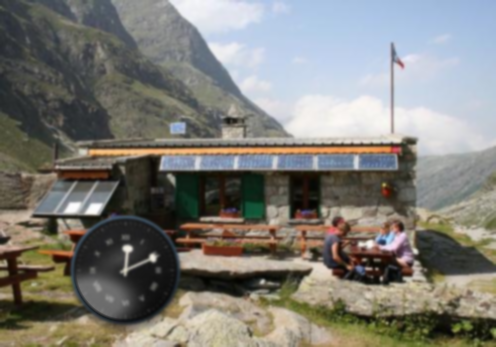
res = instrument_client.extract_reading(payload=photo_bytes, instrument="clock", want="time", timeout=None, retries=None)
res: 12:11
